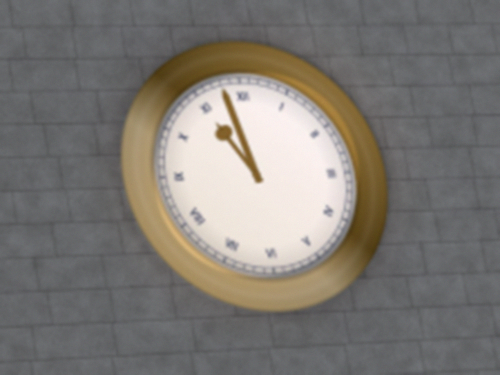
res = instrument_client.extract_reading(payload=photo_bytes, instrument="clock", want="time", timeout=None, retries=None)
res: 10:58
